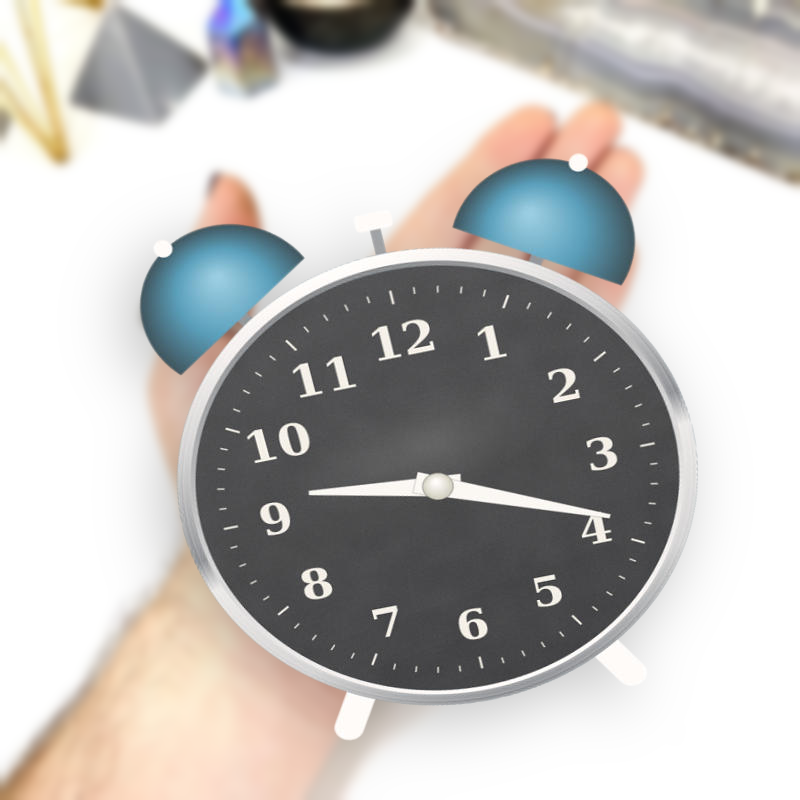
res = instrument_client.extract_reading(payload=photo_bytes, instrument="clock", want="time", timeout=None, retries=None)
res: 9:19
